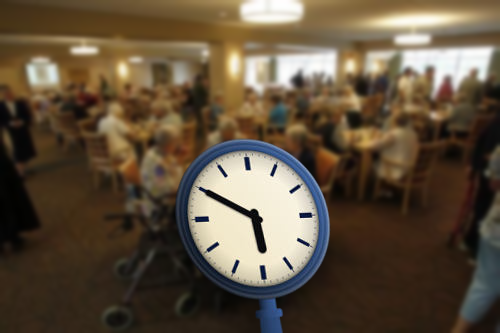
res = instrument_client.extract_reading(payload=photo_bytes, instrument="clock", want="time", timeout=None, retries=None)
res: 5:50
